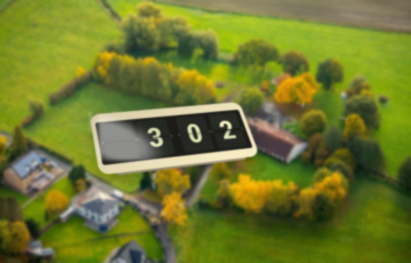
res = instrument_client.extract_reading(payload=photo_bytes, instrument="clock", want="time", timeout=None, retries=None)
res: 3:02
